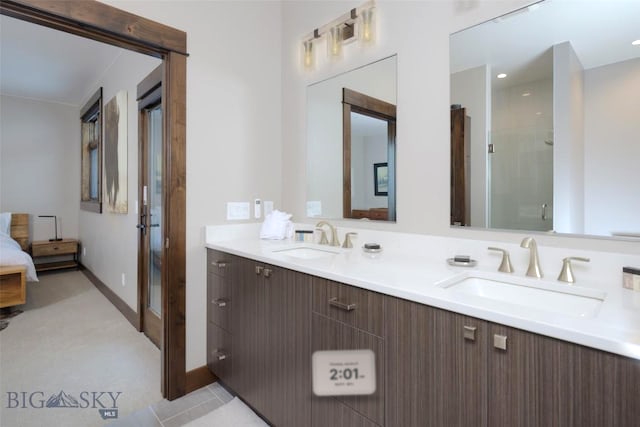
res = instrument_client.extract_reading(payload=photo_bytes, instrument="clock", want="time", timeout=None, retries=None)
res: 2:01
